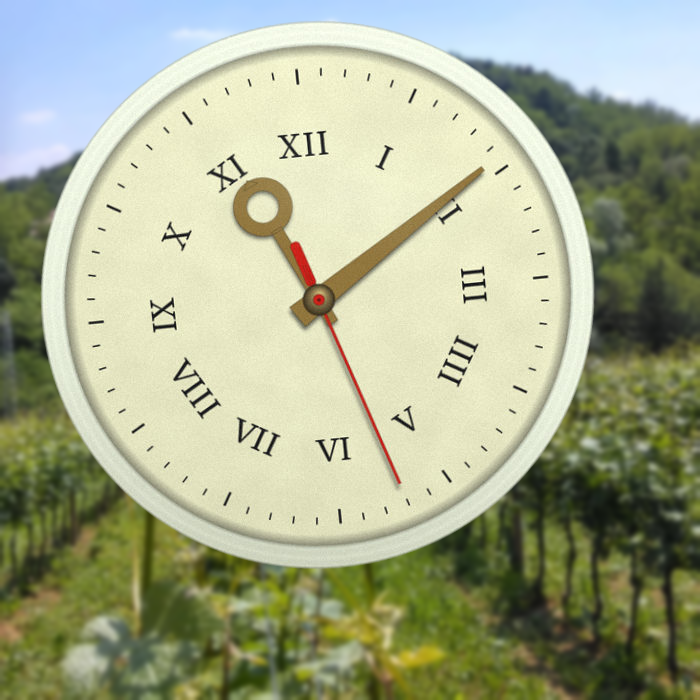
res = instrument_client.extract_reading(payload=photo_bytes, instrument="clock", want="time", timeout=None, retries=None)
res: 11:09:27
